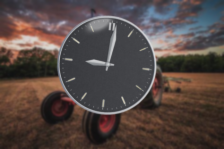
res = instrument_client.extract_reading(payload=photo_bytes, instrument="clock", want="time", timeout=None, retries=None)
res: 9:01
